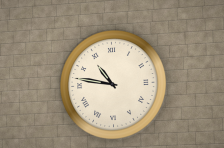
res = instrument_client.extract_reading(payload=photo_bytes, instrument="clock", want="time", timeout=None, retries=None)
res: 10:47
